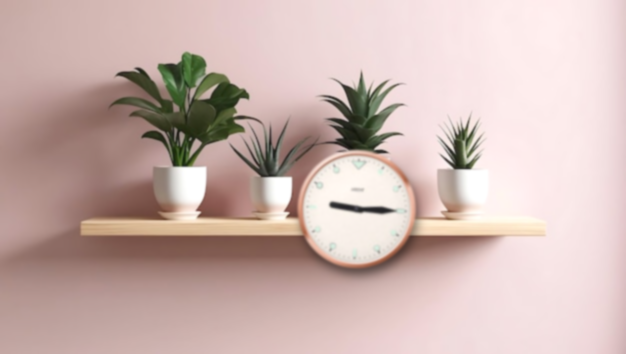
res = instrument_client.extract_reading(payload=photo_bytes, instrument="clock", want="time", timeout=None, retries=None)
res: 9:15
